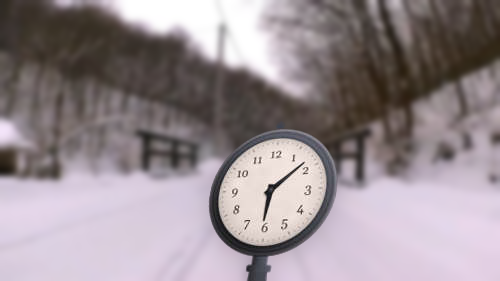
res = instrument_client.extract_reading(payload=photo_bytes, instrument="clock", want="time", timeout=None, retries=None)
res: 6:08
